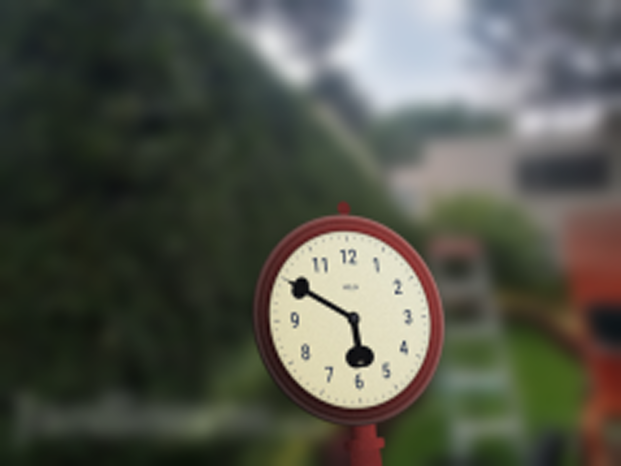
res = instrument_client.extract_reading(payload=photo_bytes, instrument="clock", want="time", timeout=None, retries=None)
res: 5:50
